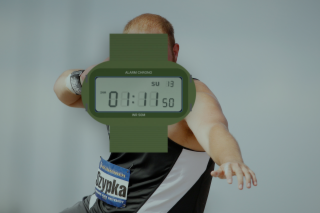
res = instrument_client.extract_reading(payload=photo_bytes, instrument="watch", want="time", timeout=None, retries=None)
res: 1:11:50
